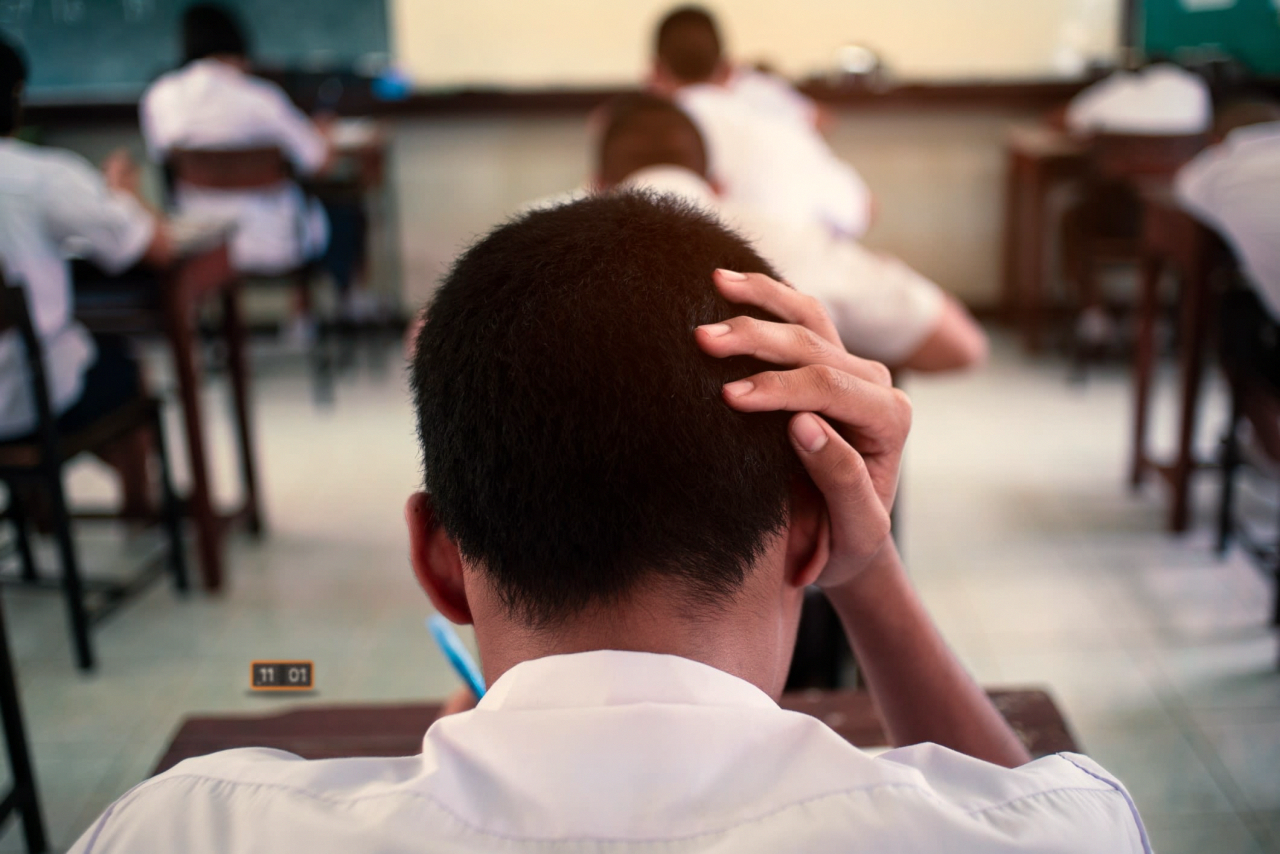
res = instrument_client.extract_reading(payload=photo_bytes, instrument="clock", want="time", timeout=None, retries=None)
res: 11:01
